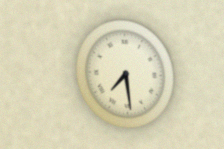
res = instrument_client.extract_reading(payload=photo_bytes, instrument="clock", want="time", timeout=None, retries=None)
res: 7:29
